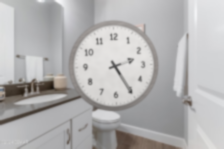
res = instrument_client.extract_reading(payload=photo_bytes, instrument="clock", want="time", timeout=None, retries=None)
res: 2:25
